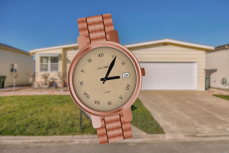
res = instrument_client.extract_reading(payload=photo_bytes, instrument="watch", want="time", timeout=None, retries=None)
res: 3:06
